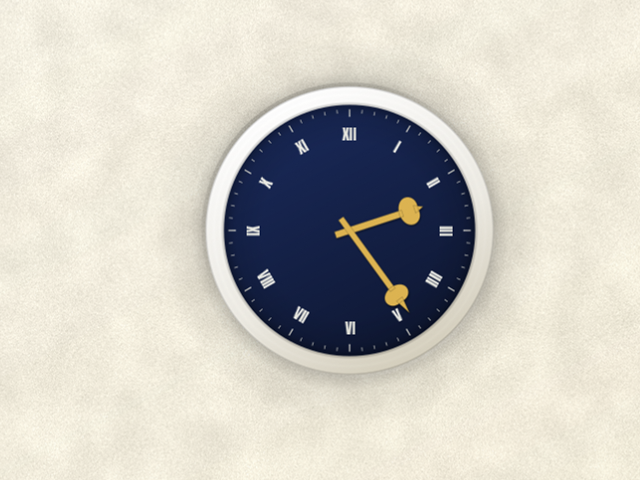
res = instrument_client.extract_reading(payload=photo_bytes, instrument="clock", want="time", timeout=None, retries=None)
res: 2:24
